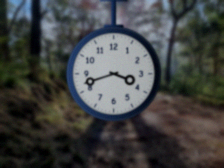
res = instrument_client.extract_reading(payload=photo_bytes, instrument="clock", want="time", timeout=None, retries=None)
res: 3:42
